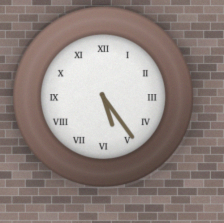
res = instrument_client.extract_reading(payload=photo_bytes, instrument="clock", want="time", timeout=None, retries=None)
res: 5:24
